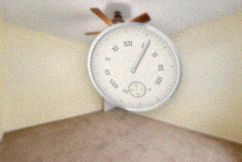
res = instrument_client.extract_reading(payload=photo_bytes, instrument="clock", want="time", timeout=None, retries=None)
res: 1:06
